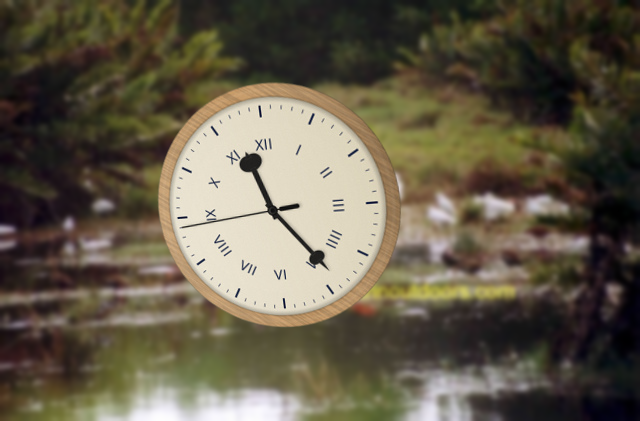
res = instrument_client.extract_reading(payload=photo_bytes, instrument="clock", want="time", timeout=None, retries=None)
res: 11:23:44
